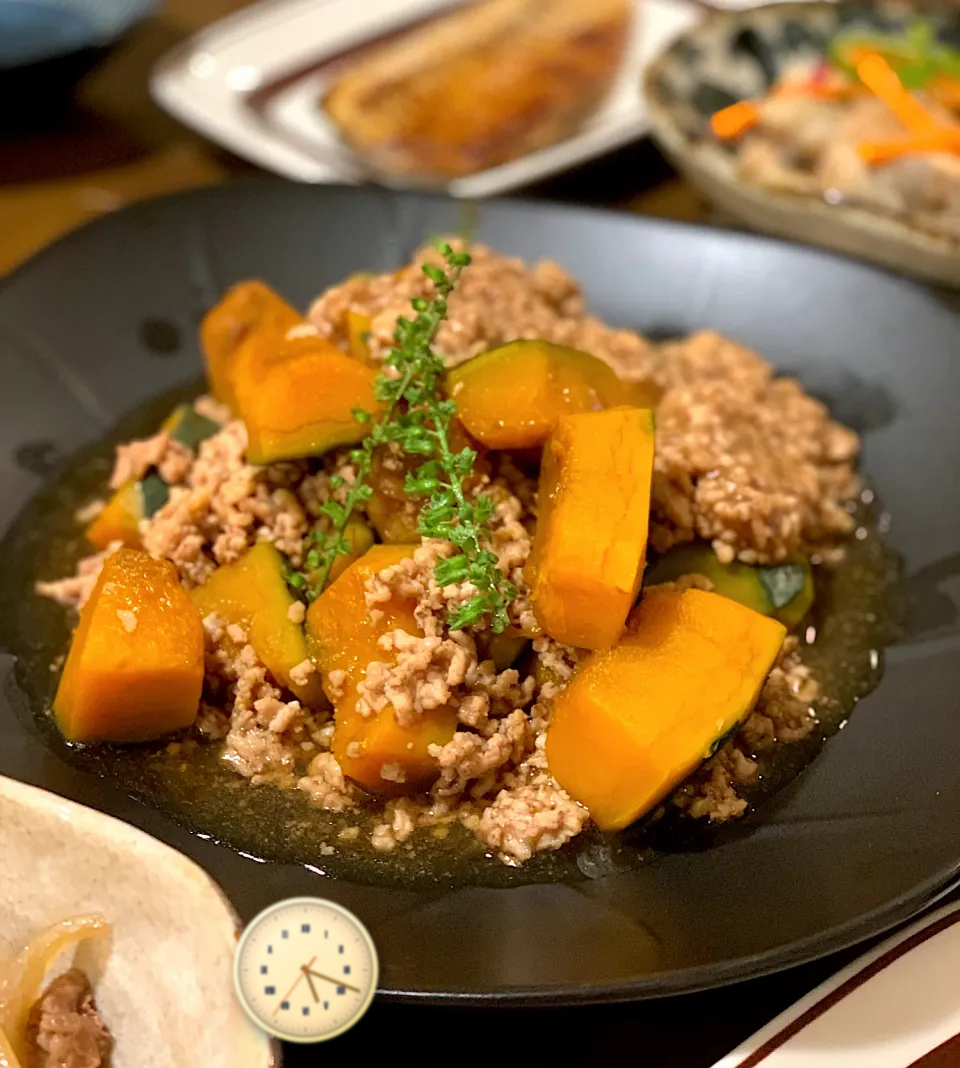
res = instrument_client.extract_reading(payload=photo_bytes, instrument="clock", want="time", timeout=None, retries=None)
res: 5:18:36
